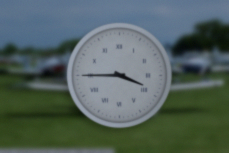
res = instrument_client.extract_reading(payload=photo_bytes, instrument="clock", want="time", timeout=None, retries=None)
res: 3:45
